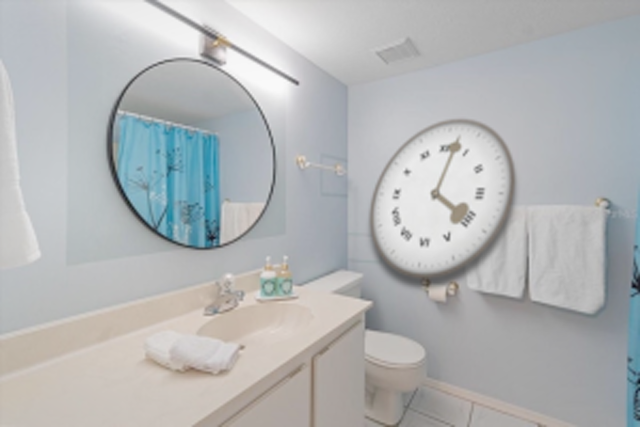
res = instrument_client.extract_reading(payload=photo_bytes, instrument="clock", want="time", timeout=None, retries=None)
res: 4:02
